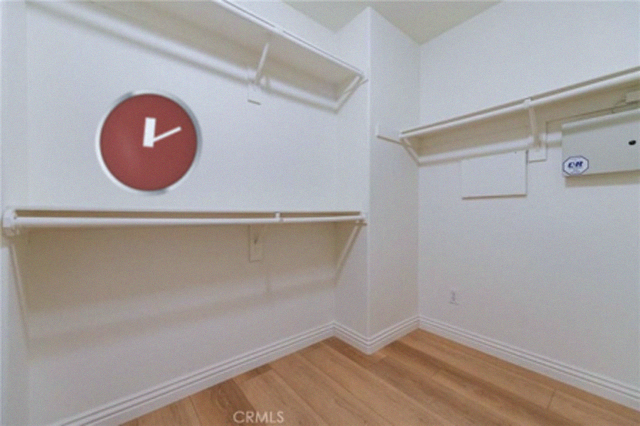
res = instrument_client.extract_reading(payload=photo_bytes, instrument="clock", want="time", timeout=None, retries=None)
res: 12:11
